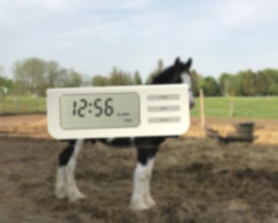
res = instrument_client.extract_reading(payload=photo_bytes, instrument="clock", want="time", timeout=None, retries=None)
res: 12:56
